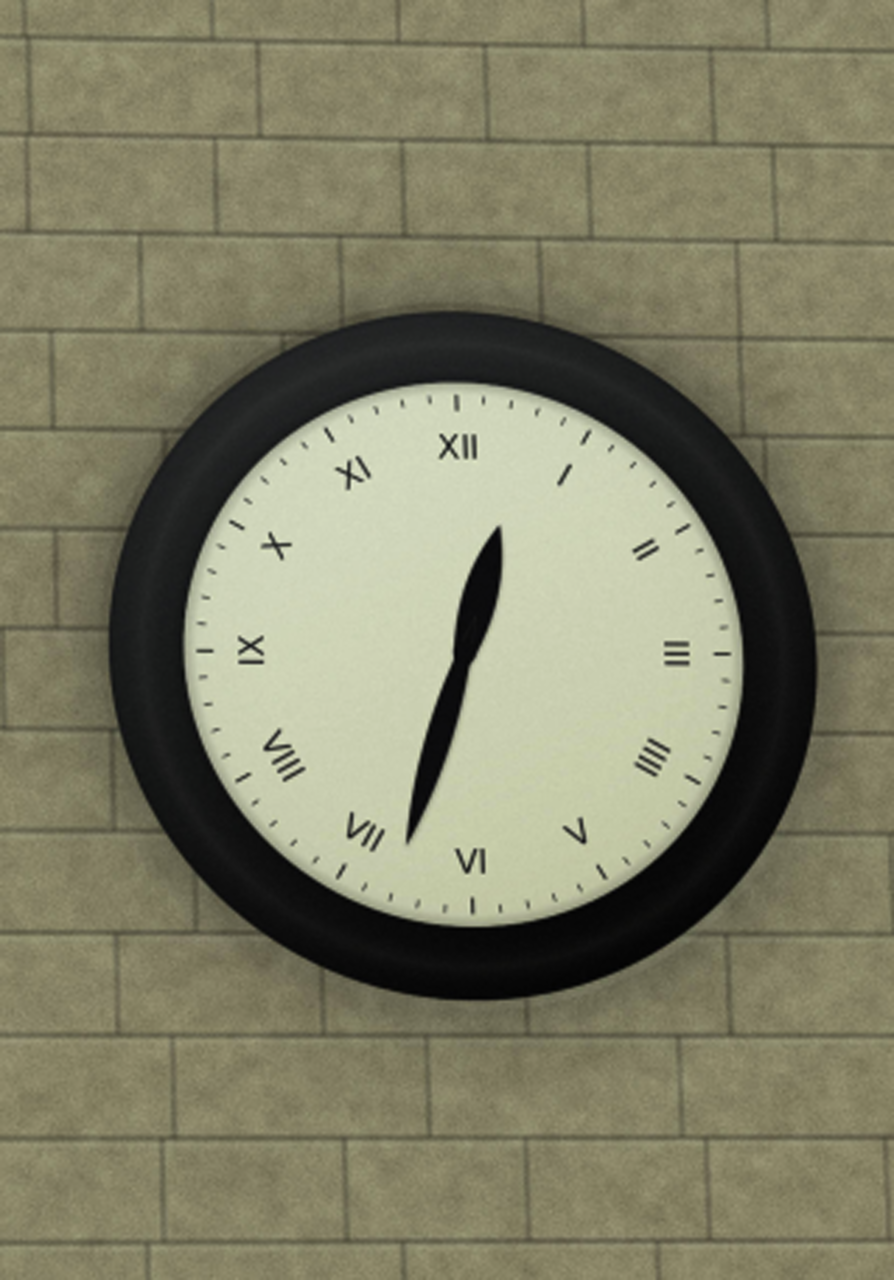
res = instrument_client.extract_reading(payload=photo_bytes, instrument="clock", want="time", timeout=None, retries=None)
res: 12:33
